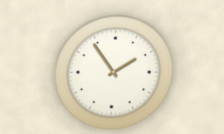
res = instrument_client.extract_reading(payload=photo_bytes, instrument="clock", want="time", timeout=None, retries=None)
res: 1:54
